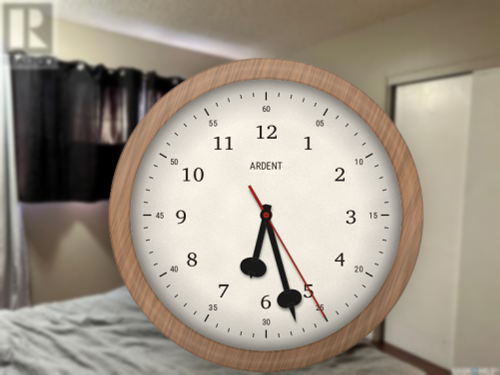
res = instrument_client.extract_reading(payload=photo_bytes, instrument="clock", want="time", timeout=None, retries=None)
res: 6:27:25
